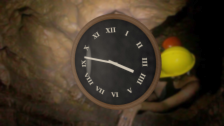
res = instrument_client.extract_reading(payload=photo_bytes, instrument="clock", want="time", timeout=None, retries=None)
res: 3:47
